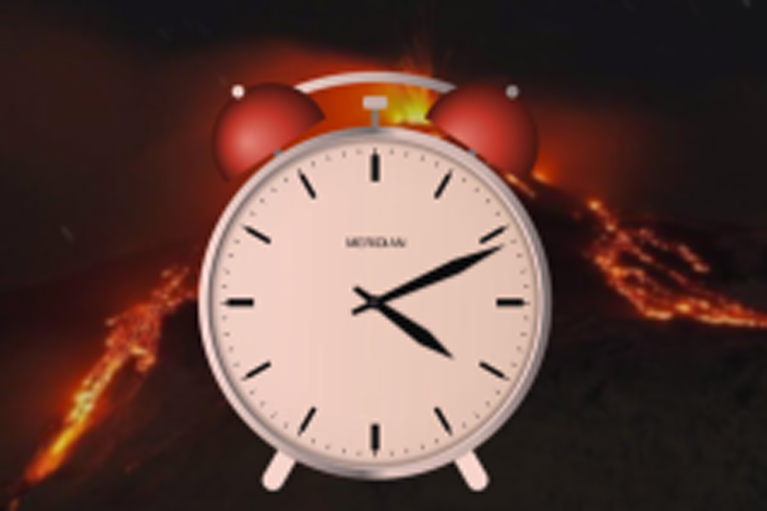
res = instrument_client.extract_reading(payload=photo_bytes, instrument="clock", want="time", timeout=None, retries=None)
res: 4:11
